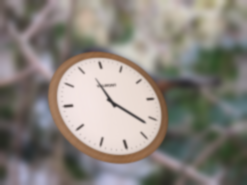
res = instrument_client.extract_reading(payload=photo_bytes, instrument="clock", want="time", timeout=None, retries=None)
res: 11:22
